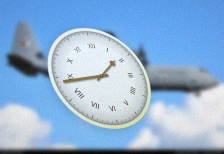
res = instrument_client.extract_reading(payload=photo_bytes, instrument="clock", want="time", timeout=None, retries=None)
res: 1:44
